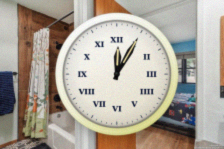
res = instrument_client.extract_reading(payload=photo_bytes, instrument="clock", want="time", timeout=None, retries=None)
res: 12:05
